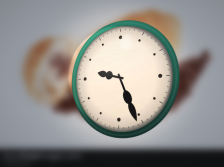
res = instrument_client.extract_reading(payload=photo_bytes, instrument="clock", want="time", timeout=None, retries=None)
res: 9:26
